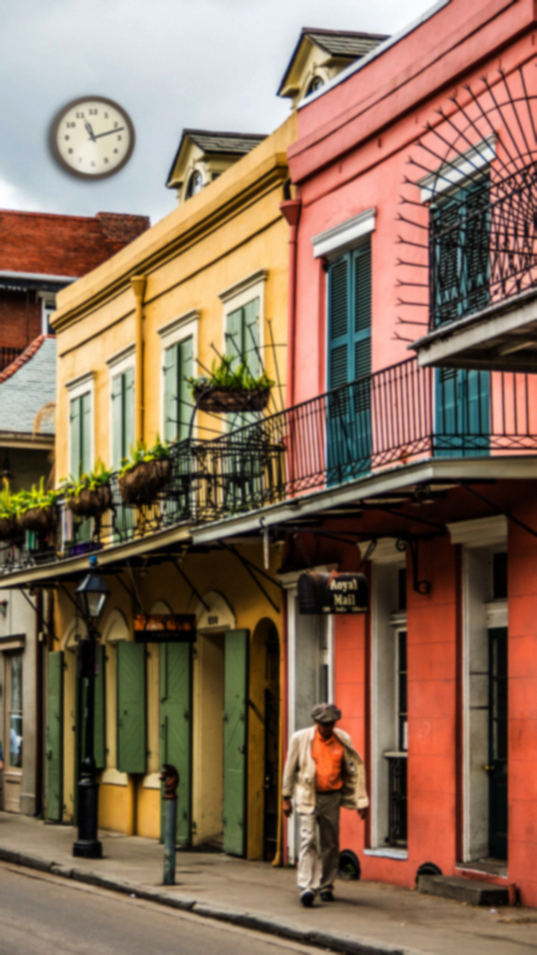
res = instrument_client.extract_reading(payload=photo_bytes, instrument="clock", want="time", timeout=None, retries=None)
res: 11:12
